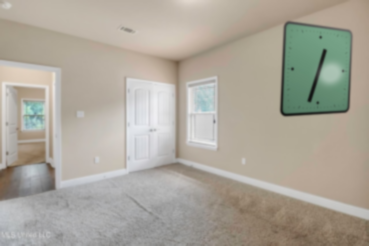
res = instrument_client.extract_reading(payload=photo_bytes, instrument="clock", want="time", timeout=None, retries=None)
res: 12:33
